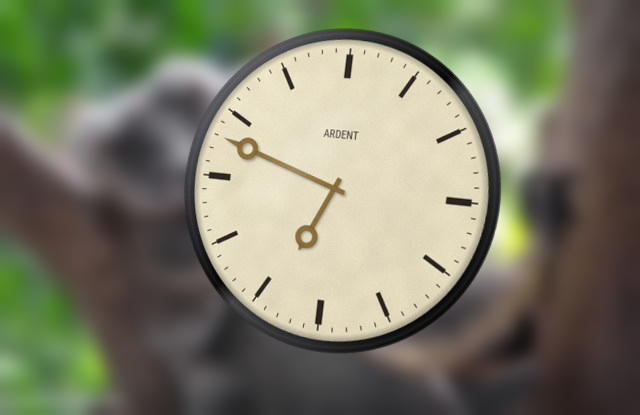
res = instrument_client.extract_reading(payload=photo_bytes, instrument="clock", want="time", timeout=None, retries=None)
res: 6:48
